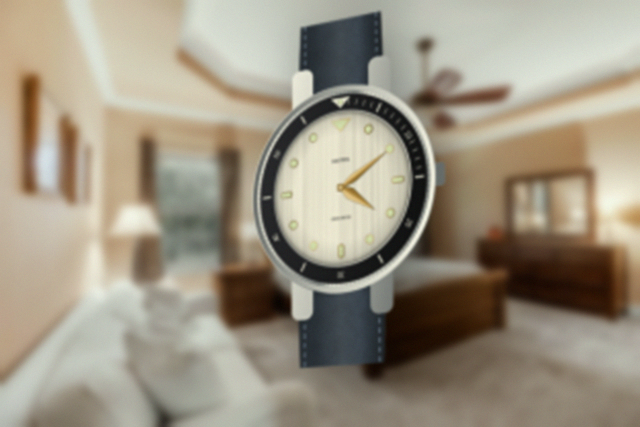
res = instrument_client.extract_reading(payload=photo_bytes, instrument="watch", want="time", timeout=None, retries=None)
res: 4:10
